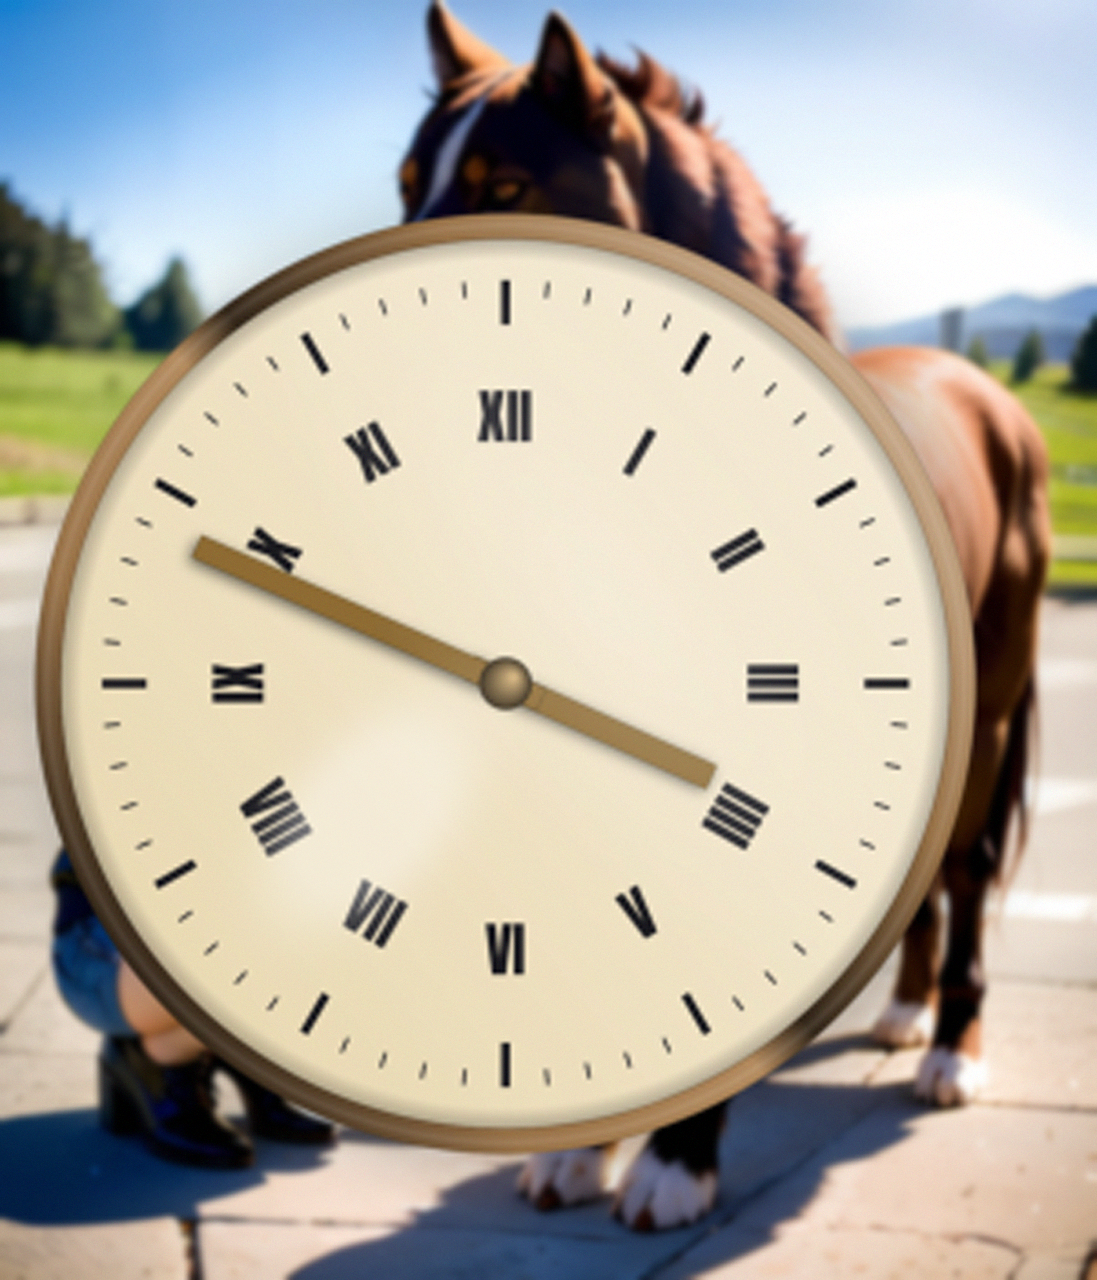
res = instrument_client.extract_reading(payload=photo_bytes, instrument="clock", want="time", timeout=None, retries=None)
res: 3:49
